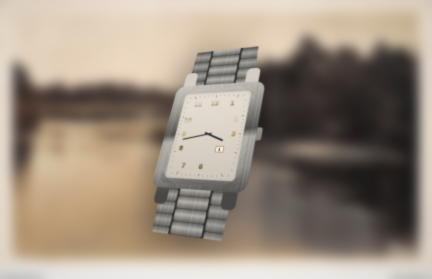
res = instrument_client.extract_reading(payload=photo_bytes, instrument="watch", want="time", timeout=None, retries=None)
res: 3:43
